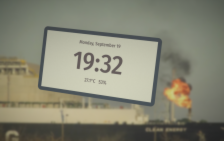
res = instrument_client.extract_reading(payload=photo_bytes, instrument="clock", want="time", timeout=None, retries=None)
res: 19:32
